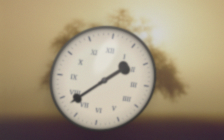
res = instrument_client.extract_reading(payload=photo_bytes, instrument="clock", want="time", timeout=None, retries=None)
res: 1:38
